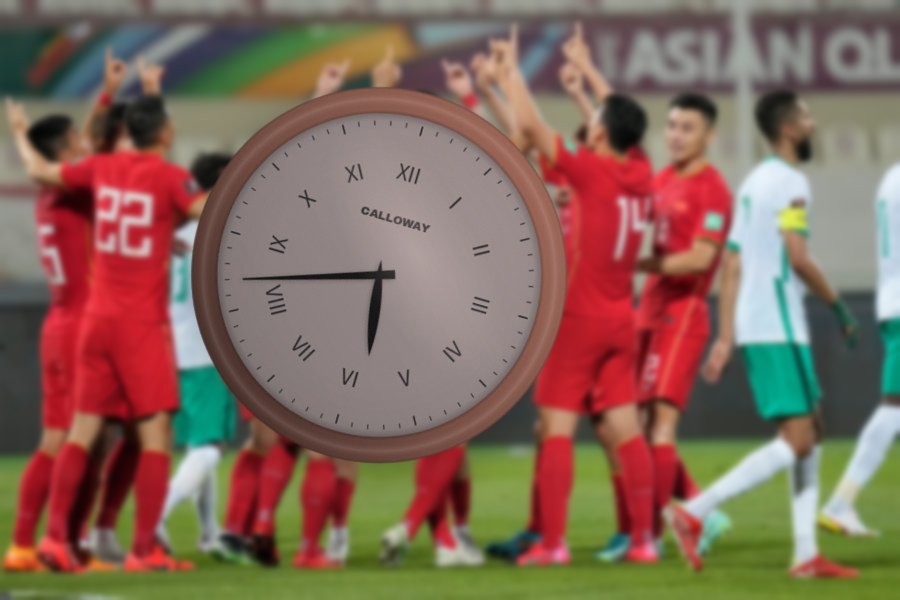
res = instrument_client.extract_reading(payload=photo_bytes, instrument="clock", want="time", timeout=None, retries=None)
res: 5:42
